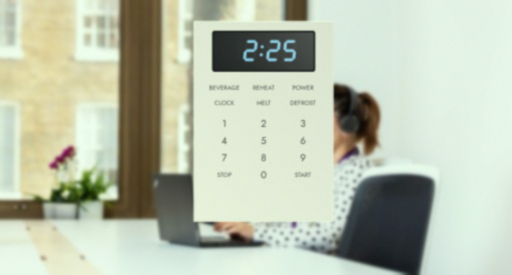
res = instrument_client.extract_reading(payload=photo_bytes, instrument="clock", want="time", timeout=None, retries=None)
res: 2:25
